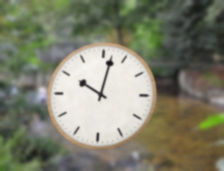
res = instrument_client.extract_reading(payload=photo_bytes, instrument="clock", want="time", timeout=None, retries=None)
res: 10:02
